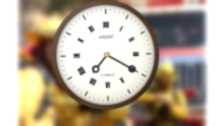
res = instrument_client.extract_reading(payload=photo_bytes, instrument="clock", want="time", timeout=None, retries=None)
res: 7:20
